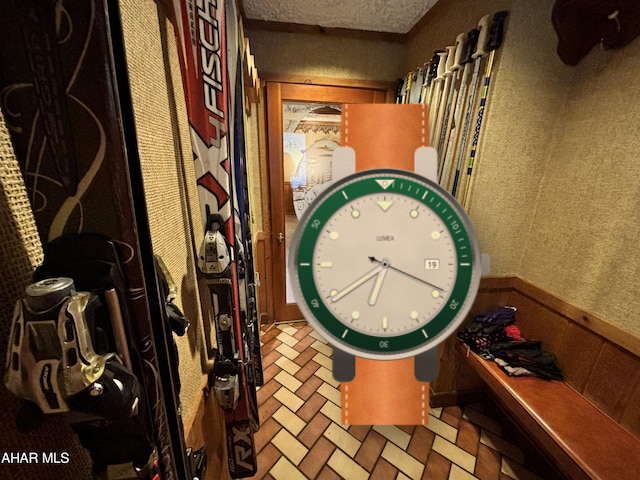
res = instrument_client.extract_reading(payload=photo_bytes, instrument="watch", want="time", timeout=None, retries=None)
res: 6:39:19
